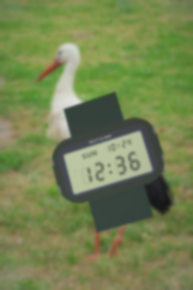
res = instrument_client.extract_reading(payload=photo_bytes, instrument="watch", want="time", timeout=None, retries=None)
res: 12:36
